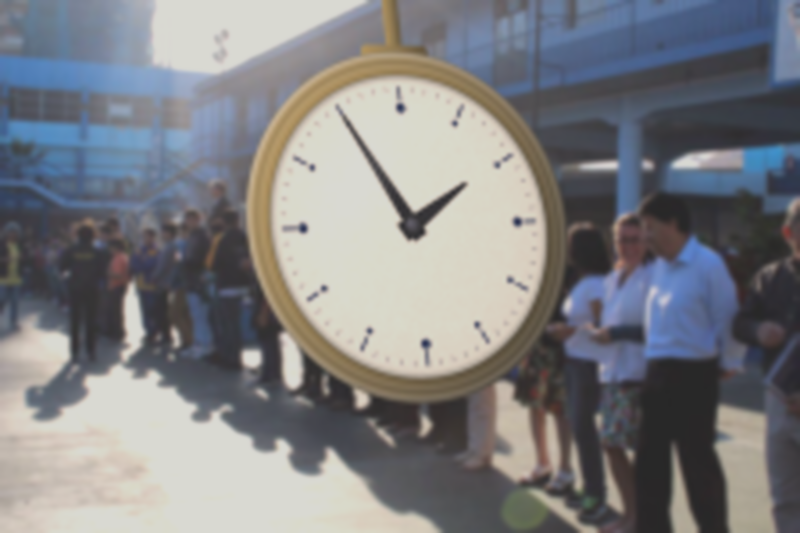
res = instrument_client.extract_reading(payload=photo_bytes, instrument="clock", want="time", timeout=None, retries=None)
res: 1:55
